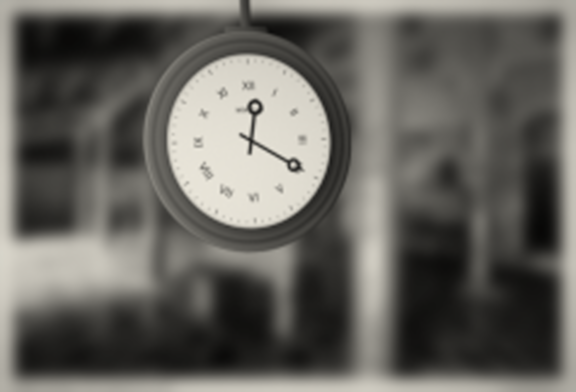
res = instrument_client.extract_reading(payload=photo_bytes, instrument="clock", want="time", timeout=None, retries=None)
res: 12:20
